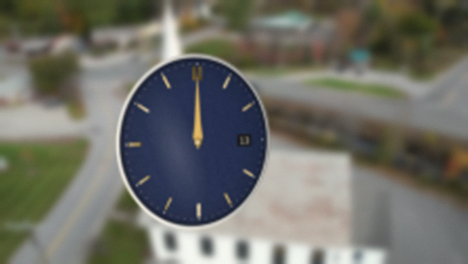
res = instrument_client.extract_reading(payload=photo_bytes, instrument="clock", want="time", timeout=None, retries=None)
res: 12:00
